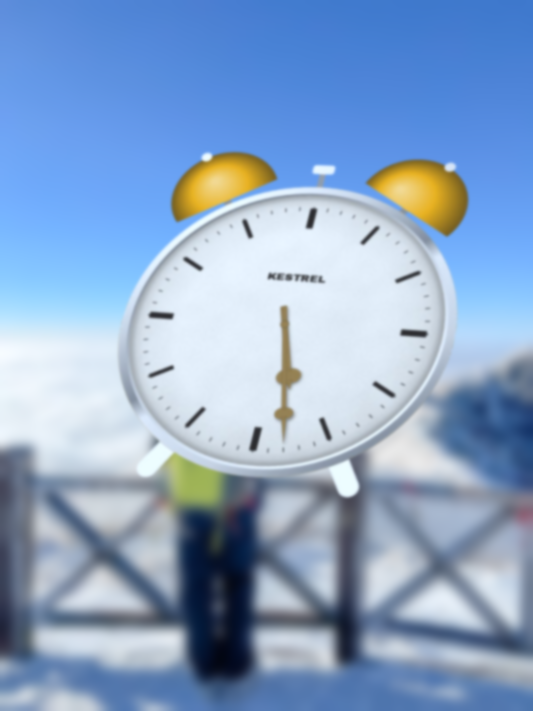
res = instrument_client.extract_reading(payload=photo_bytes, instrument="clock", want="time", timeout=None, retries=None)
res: 5:28
